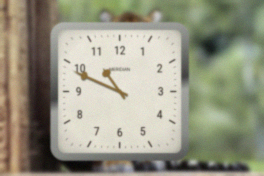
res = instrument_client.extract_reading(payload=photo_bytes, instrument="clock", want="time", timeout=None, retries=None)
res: 10:49
